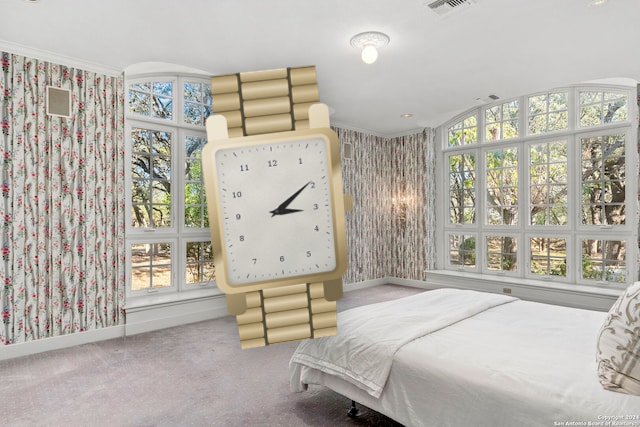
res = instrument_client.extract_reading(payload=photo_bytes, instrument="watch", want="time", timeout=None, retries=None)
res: 3:09
